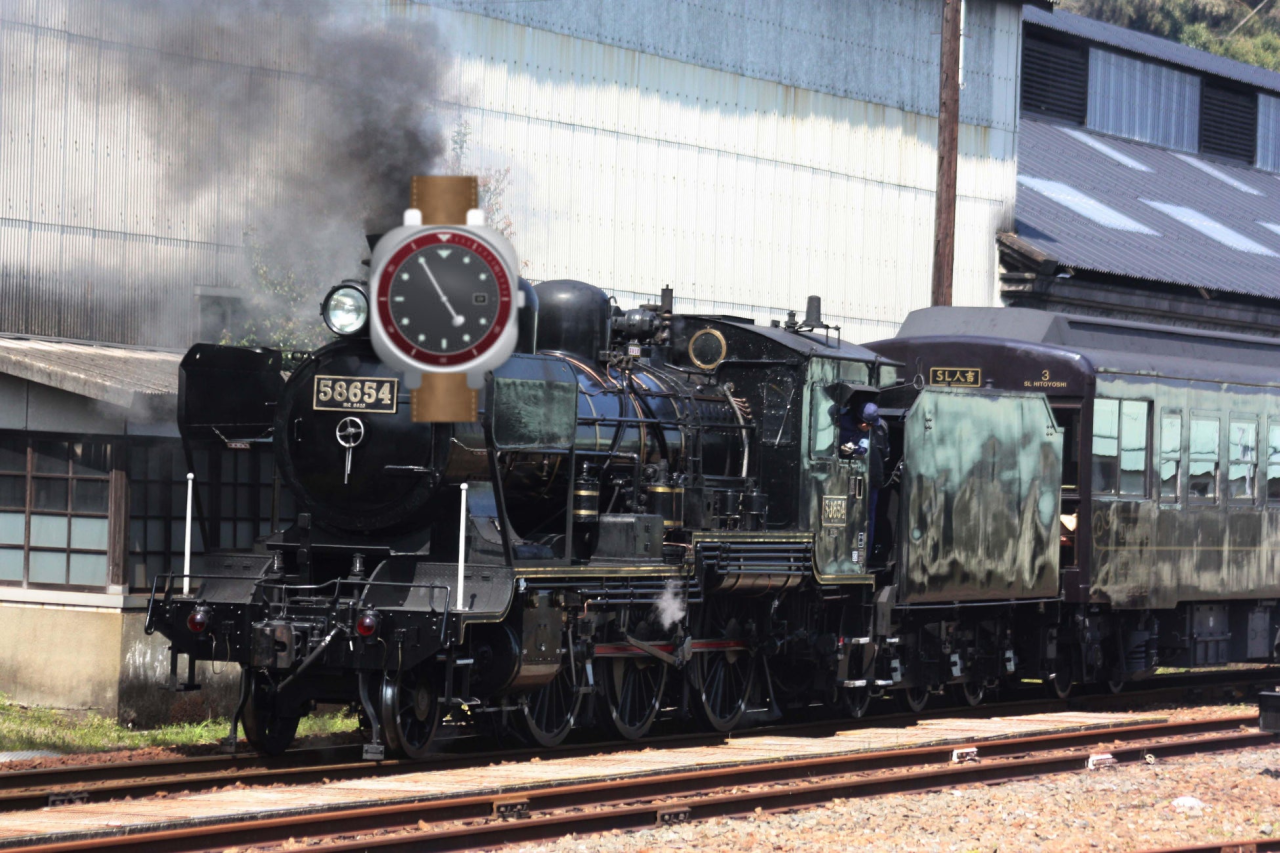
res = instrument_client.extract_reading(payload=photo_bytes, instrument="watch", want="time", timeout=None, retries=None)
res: 4:55
